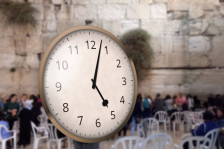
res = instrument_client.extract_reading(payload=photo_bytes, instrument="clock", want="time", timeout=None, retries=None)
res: 5:03
